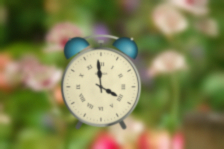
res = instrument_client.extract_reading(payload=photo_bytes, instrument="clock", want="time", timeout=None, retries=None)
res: 3:59
